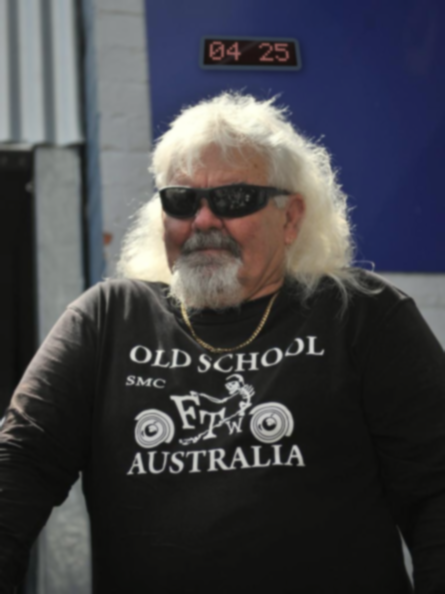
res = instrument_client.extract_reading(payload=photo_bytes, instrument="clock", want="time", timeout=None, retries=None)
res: 4:25
